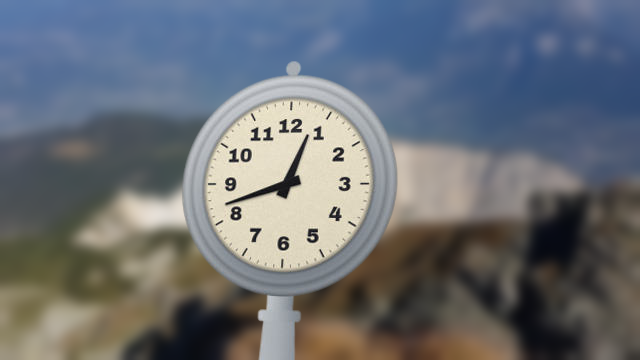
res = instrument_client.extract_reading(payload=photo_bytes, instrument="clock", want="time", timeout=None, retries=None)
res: 12:42
